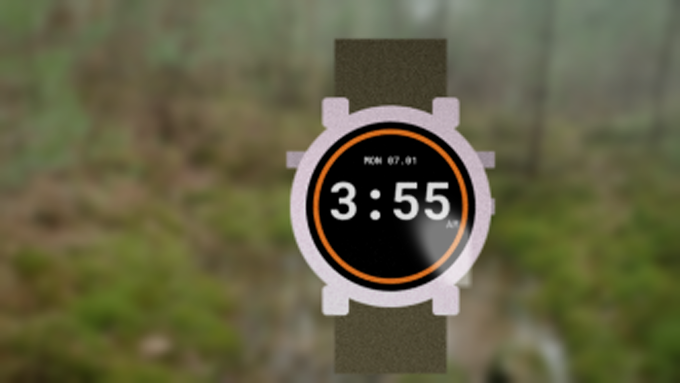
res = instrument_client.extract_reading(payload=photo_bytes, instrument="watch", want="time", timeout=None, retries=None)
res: 3:55
